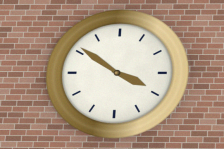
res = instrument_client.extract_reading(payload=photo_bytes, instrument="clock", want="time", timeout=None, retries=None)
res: 3:51
